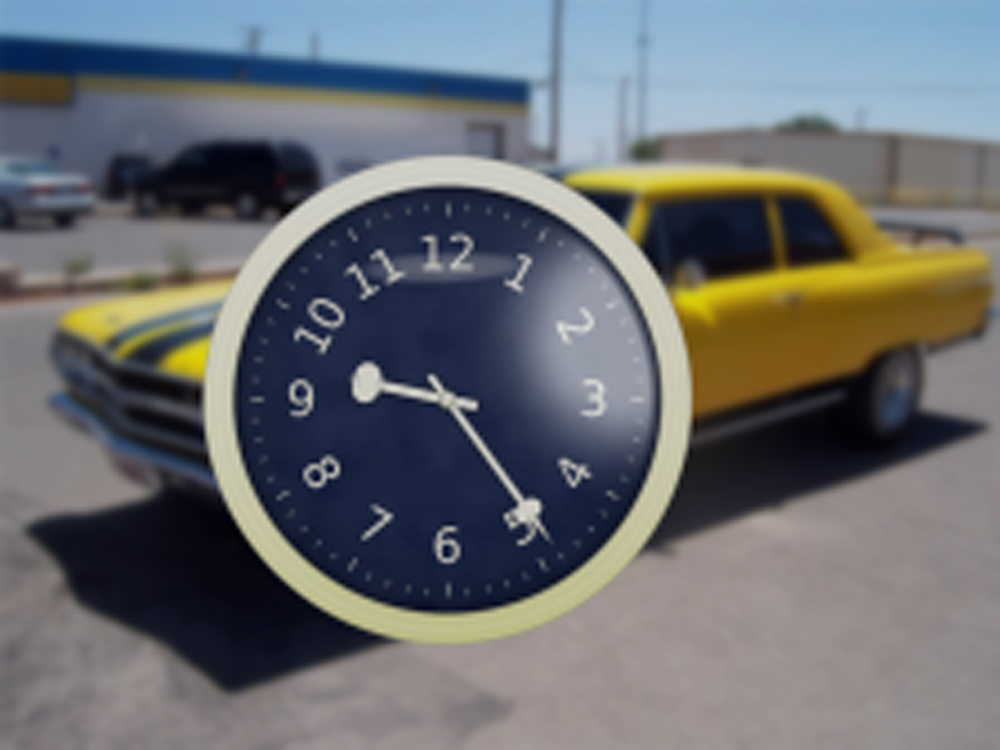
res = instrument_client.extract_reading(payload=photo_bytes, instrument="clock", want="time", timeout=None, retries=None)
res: 9:24
